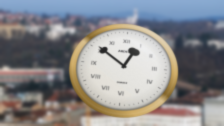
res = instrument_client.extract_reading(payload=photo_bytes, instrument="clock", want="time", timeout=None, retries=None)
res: 12:51
